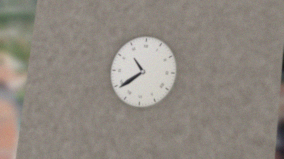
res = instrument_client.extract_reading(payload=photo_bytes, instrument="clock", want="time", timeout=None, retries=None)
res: 10:39
